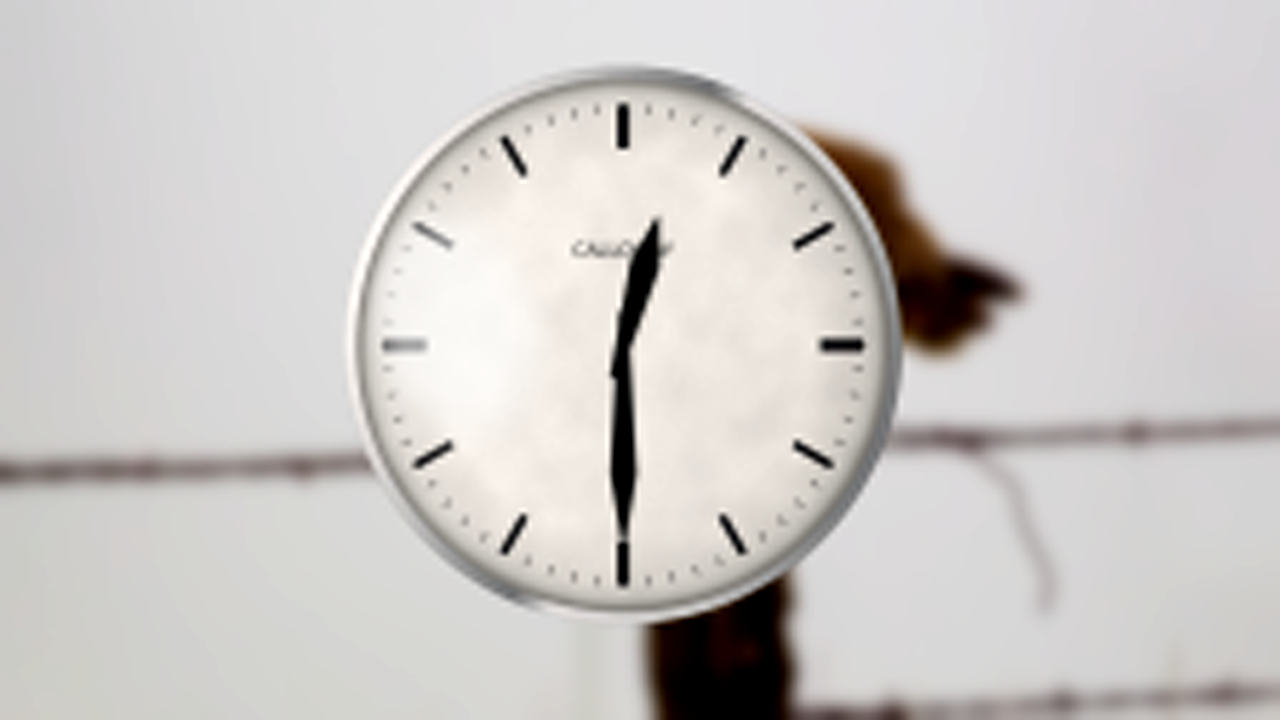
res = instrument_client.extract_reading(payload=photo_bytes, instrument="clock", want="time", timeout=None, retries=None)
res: 12:30
